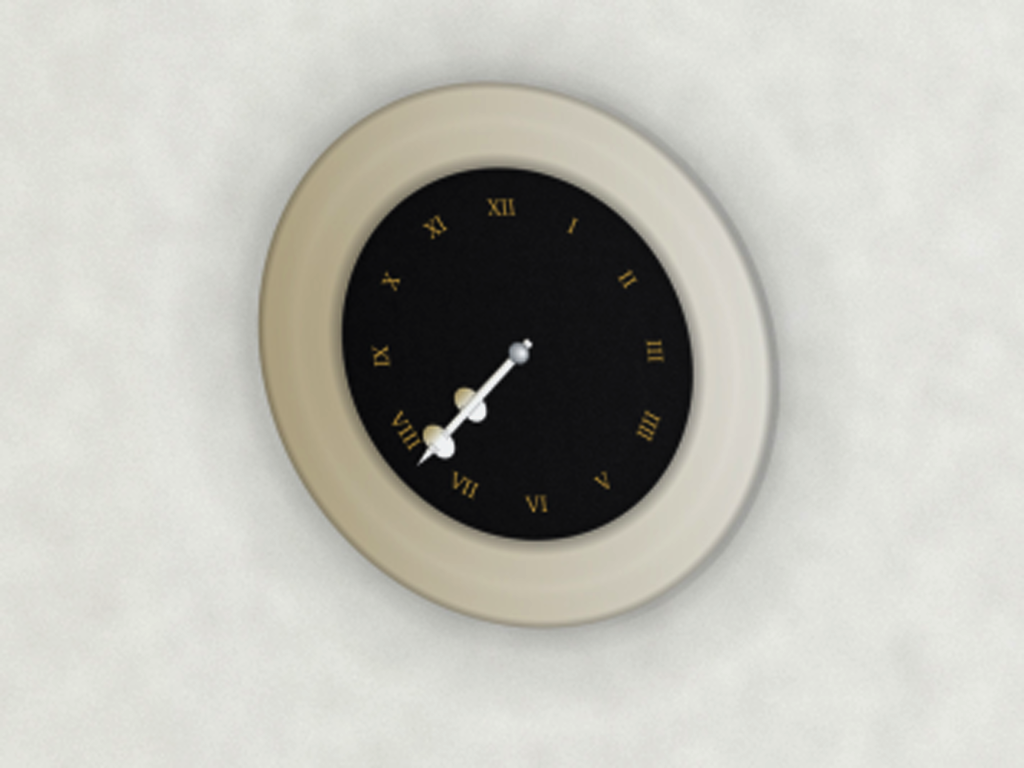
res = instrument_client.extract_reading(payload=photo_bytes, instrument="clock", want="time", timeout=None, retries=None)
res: 7:38
